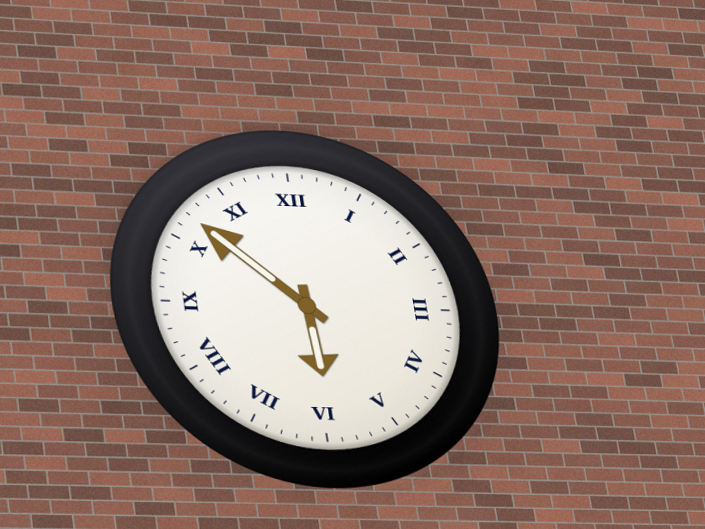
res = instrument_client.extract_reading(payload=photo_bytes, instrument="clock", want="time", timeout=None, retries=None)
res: 5:52
